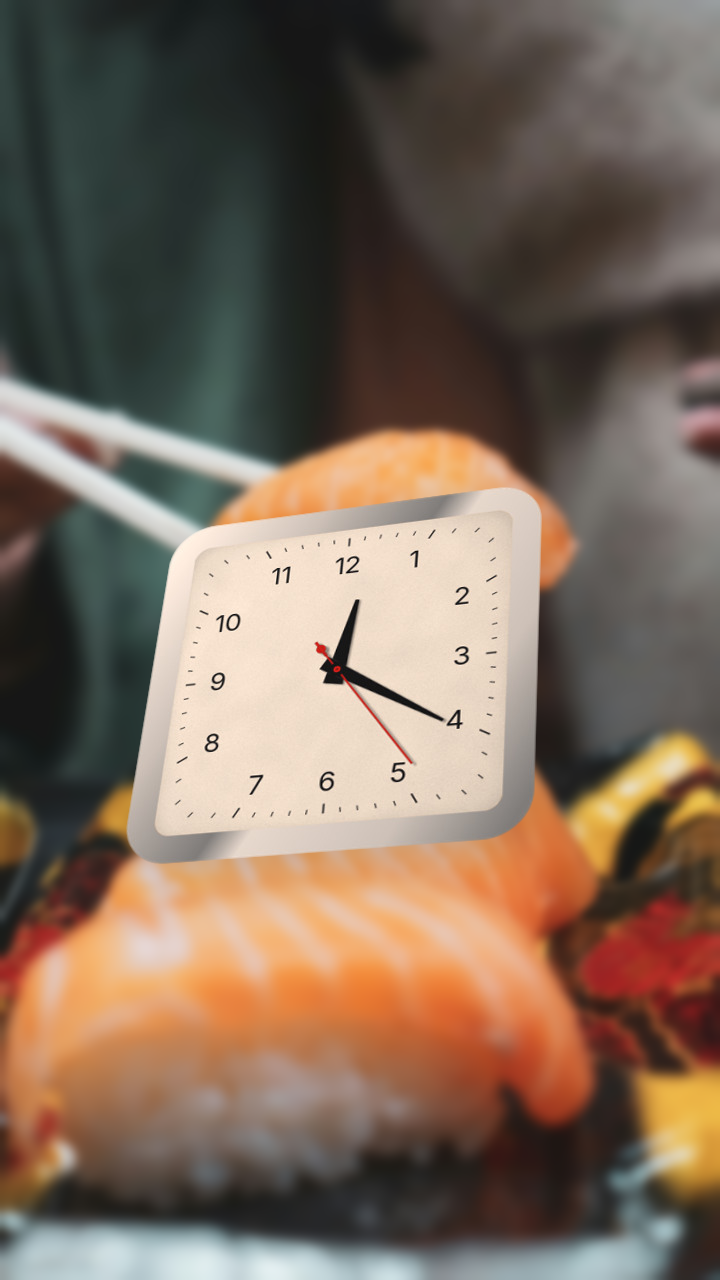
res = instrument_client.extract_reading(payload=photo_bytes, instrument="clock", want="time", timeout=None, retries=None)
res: 12:20:24
